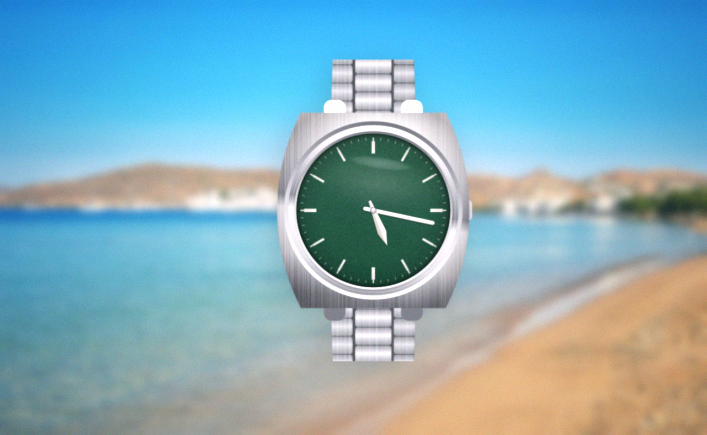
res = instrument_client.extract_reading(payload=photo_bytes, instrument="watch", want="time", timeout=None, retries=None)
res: 5:17
